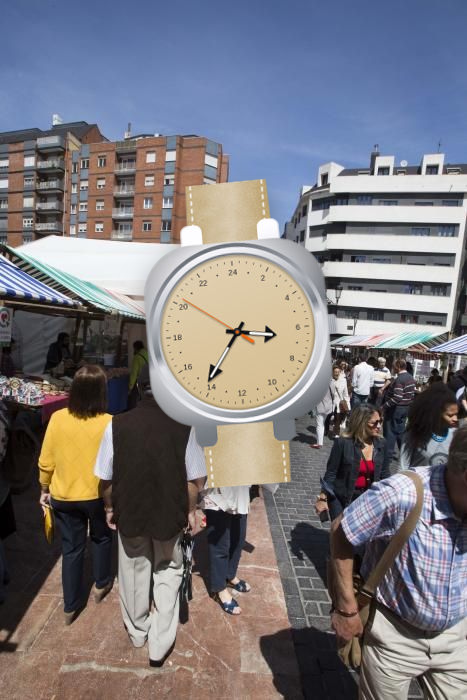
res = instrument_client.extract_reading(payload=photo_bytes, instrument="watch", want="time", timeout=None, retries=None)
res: 6:35:51
